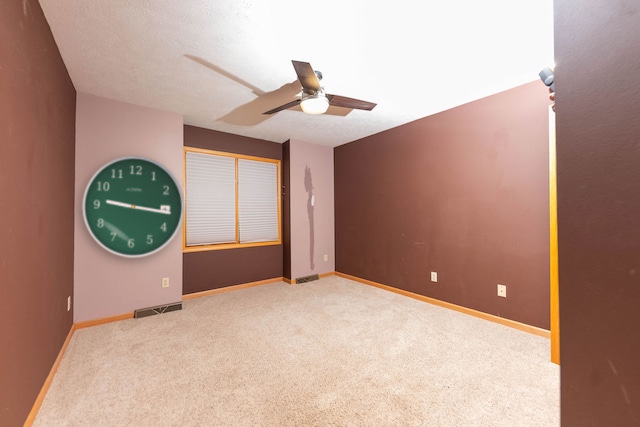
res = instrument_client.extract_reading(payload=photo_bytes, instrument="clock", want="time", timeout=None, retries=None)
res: 9:16
